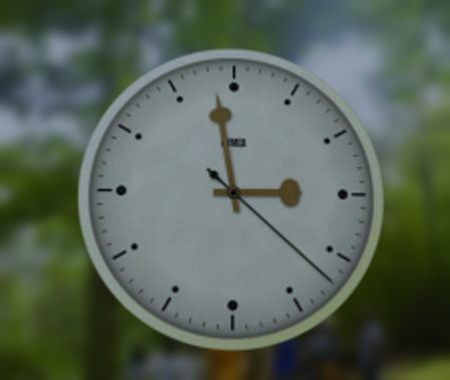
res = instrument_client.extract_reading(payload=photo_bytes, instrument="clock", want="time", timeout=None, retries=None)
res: 2:58:22
